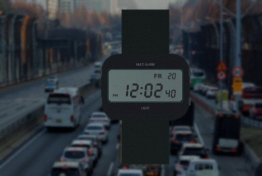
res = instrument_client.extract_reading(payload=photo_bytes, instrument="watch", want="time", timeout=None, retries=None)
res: 12:02:40
